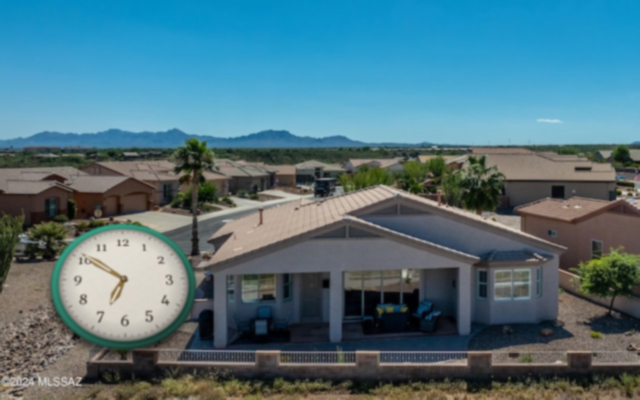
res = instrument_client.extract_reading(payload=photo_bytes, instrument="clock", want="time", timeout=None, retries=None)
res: 6:51
